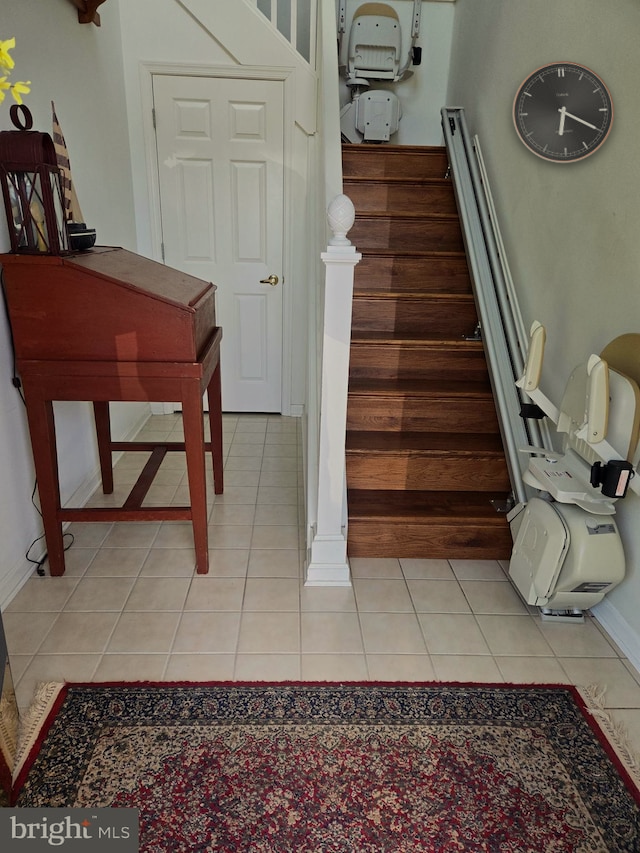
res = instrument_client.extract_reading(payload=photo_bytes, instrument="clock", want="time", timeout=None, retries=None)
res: 6:20
